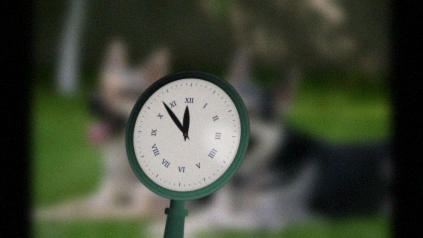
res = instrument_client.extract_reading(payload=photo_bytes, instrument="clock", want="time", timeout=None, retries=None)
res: 11:53
